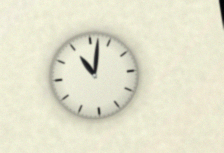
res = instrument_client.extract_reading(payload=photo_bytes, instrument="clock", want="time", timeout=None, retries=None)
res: 11:02
